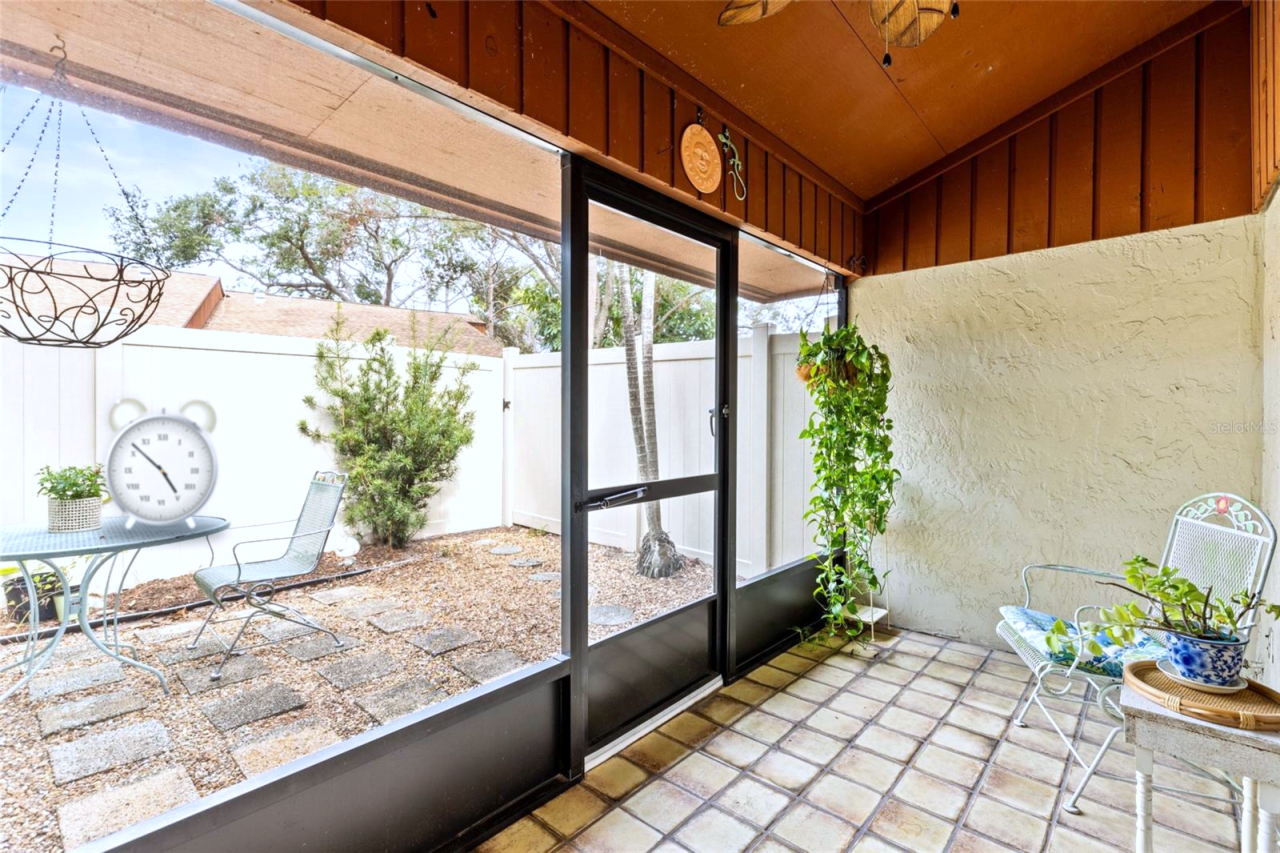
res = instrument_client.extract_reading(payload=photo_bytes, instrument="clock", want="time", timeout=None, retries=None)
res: 4:52
